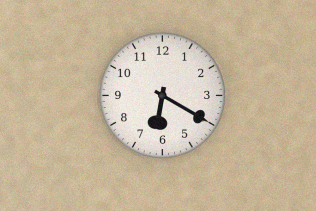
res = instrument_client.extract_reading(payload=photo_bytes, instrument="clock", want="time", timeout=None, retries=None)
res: 6:20
